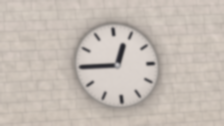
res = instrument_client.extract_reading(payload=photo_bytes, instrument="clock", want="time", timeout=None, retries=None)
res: 12:45
